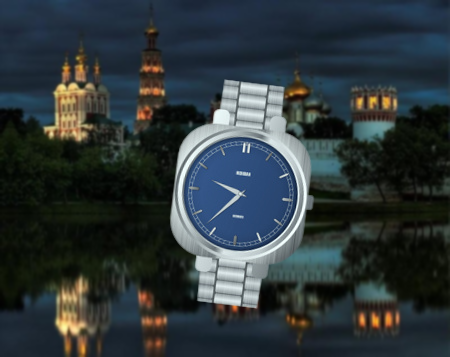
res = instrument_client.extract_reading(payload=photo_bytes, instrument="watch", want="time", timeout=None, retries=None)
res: 9:37
